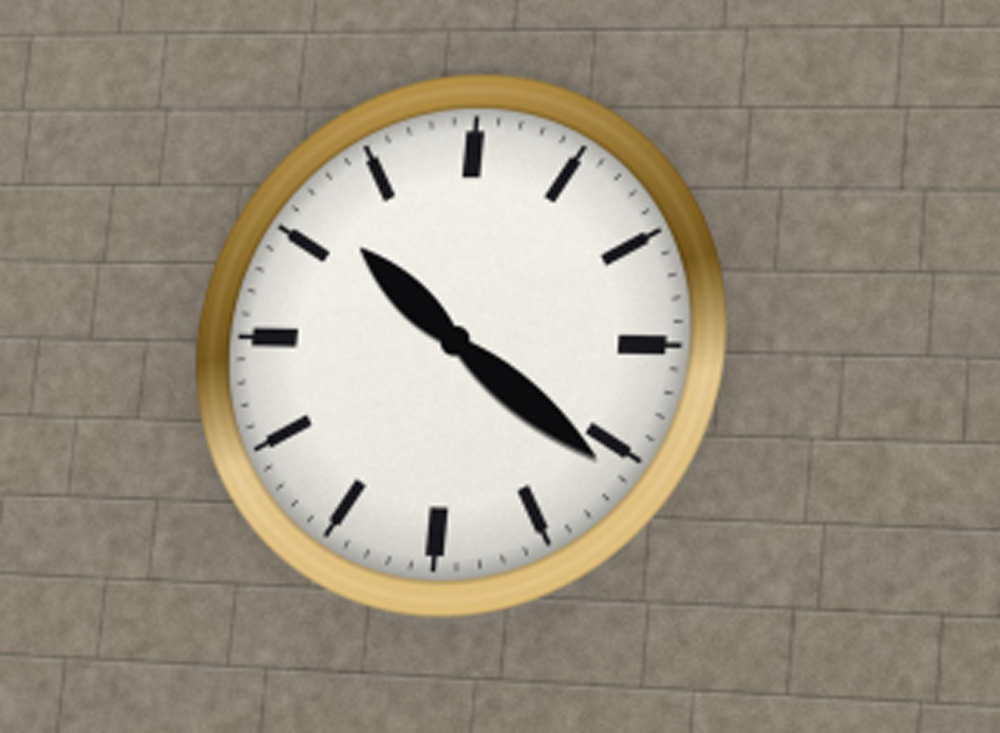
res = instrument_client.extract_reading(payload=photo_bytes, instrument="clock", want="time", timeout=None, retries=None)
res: 10:21
